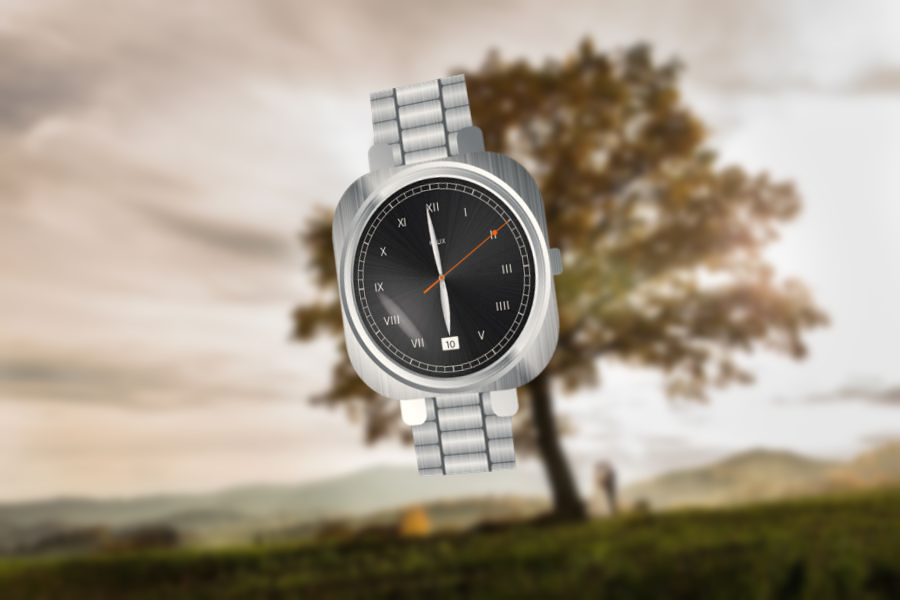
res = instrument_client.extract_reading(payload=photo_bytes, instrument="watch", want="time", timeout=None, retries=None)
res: 5:59:10
